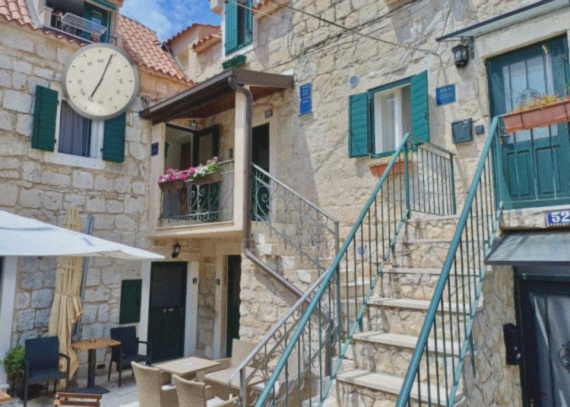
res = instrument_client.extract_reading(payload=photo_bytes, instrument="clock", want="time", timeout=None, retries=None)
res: 7:04
